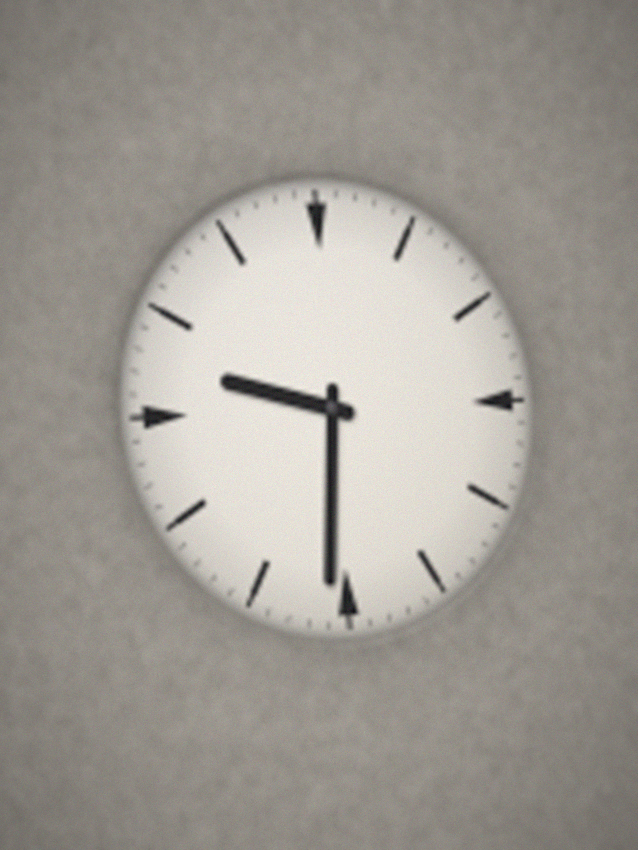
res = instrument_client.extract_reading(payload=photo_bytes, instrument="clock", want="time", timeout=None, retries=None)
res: 9:31
